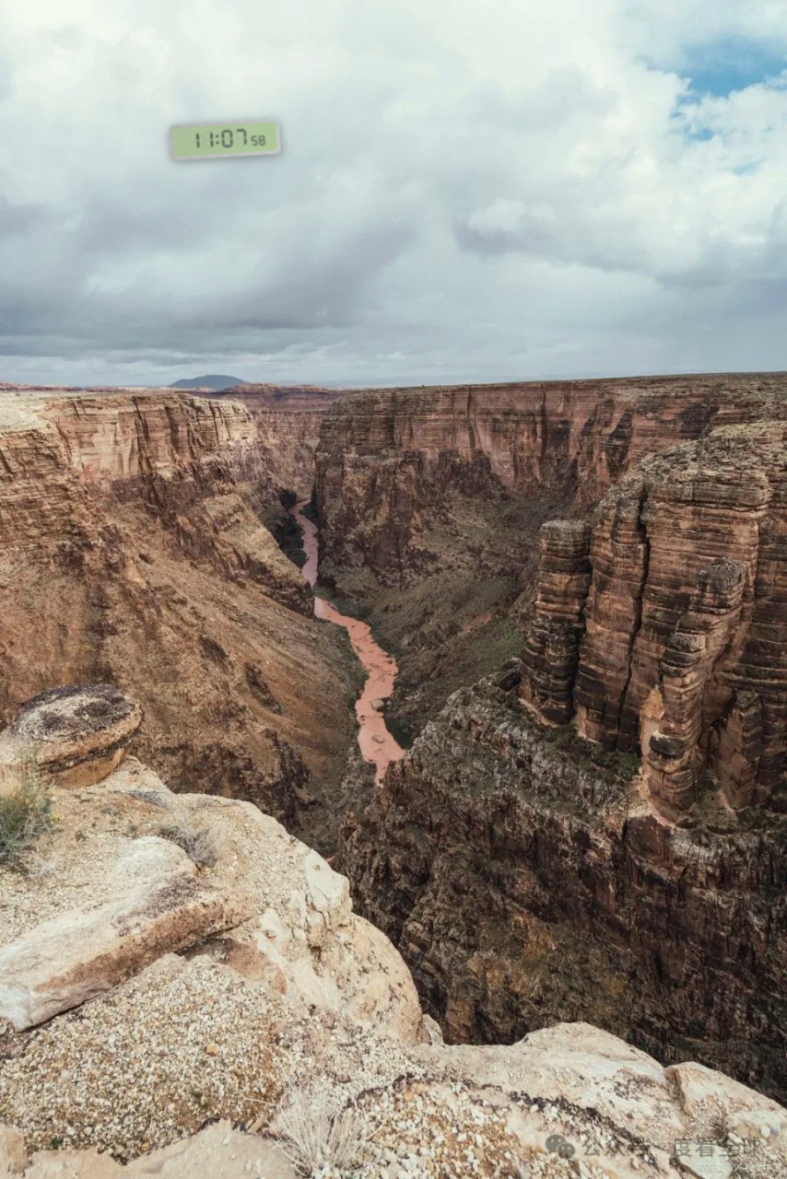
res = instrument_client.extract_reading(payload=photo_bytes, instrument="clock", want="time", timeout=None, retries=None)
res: 11:07
